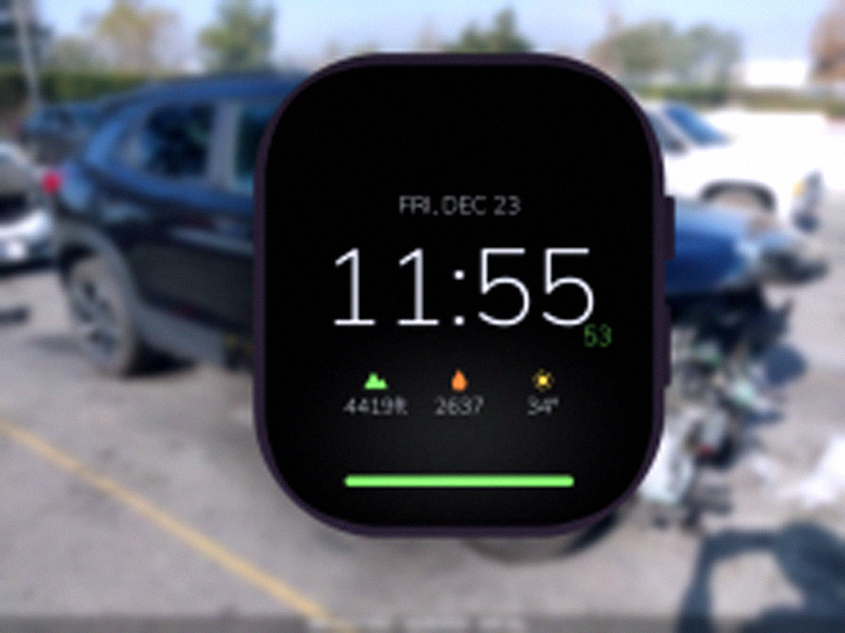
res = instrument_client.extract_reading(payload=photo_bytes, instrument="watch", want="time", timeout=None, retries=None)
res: 11:55
